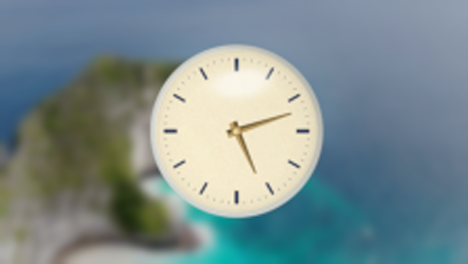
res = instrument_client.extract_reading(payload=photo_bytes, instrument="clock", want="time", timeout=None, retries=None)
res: 5:12
